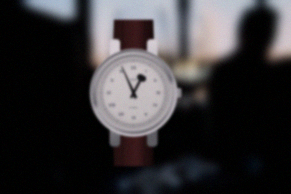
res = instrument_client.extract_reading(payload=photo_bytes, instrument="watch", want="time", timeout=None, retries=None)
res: 12:56
